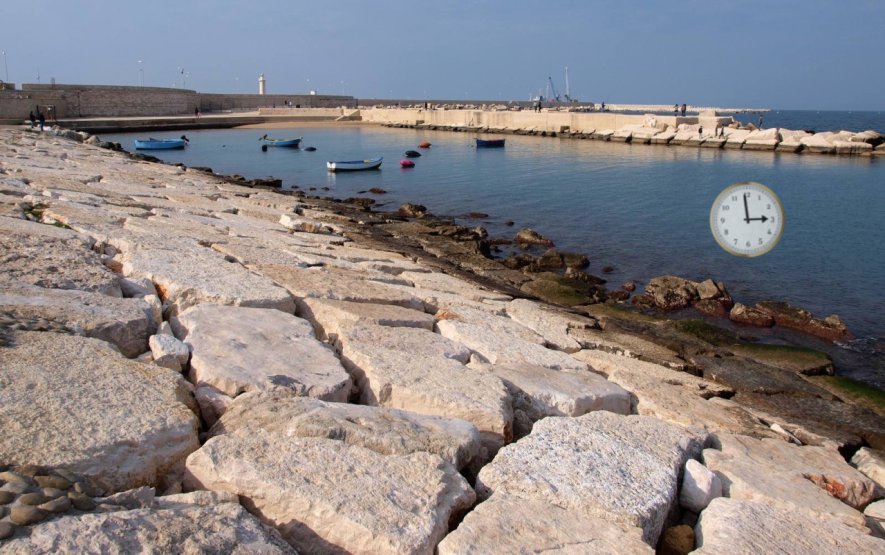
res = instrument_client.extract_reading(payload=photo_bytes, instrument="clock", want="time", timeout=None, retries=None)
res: 2:59
